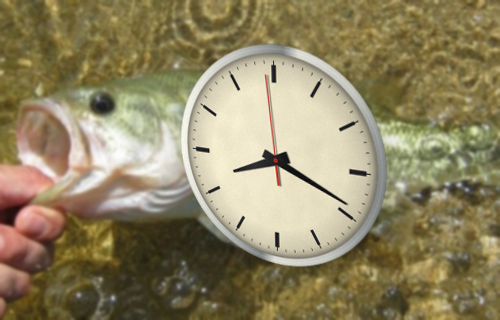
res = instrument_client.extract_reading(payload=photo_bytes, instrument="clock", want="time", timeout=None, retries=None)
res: 8:18:59
